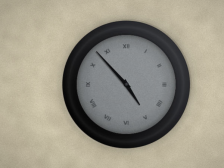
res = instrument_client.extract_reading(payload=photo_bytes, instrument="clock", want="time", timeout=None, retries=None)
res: 4:53
